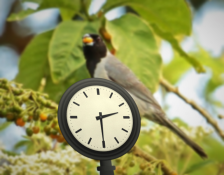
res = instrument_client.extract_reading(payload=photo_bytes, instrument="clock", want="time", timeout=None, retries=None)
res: 2:30
